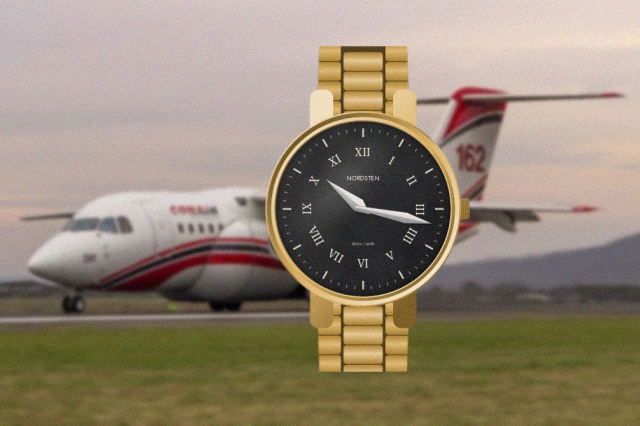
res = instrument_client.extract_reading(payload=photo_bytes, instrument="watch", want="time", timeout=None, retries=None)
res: 10:17
